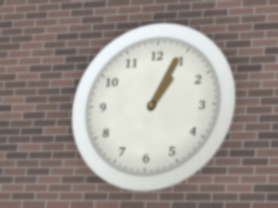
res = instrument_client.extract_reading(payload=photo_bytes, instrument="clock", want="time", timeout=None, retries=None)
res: 1:04
